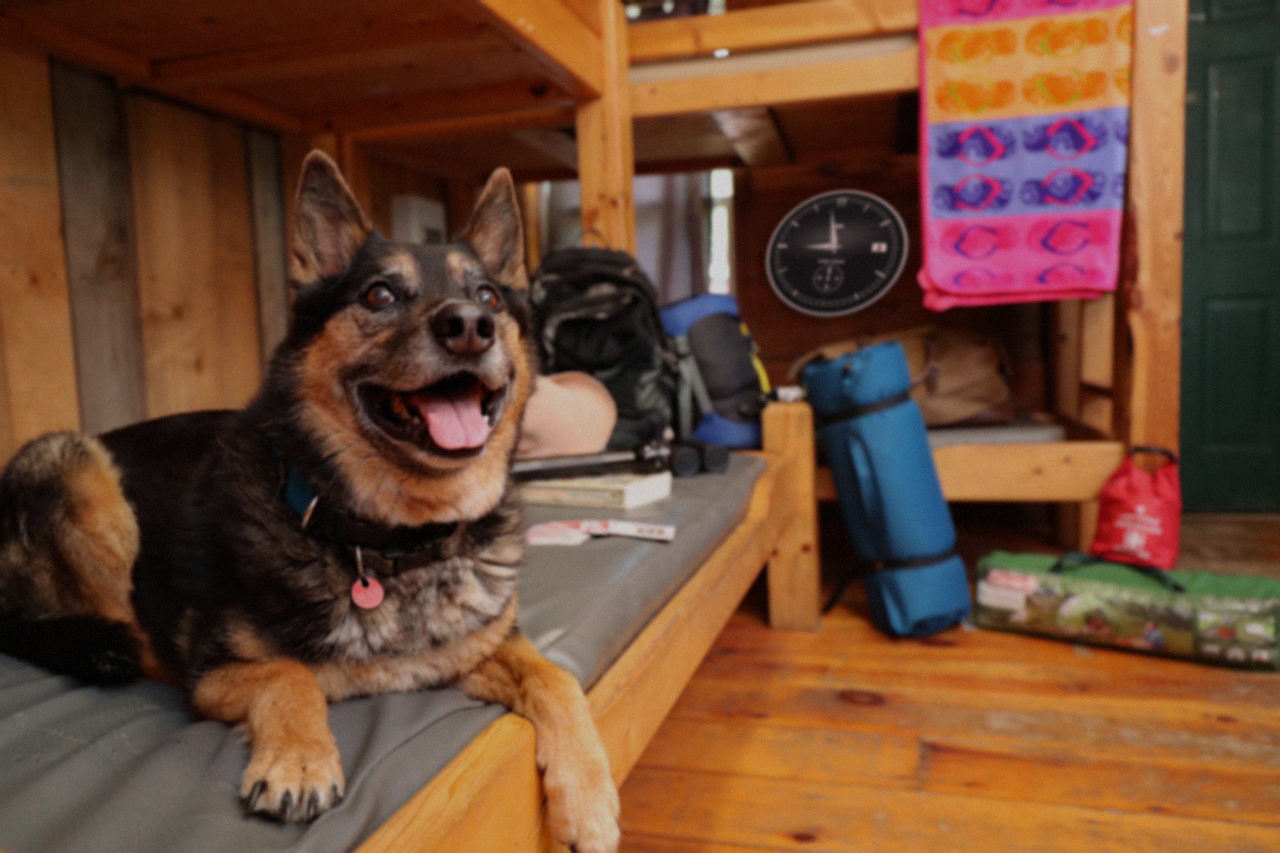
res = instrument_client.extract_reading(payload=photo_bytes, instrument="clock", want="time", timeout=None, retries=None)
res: 8:58
